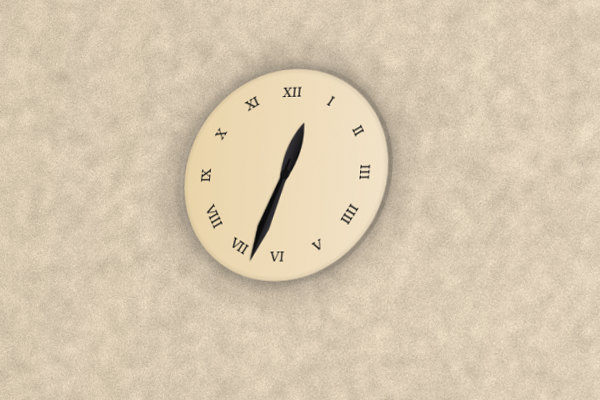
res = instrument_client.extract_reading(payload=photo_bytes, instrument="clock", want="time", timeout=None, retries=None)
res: 12:33
